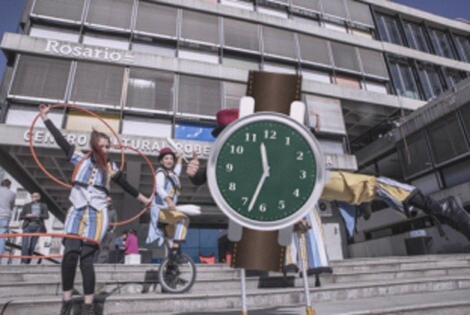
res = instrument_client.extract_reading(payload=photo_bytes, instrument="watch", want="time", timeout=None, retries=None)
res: 11:33
